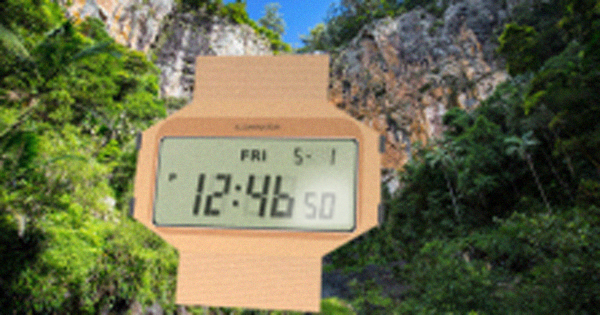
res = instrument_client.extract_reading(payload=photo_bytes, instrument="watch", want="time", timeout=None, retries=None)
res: 12:46:50
